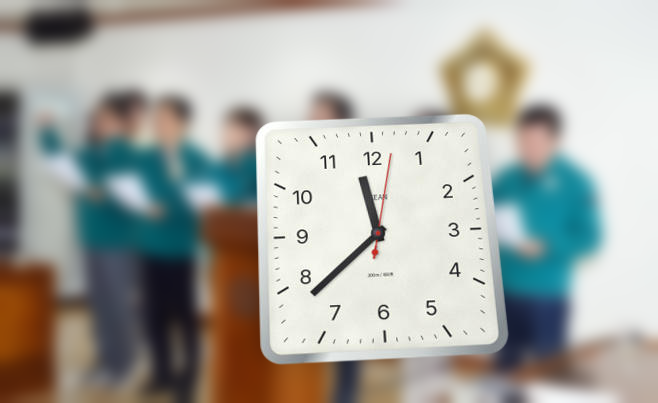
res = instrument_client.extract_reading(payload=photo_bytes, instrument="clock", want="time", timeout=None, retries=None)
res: 11:38:02
